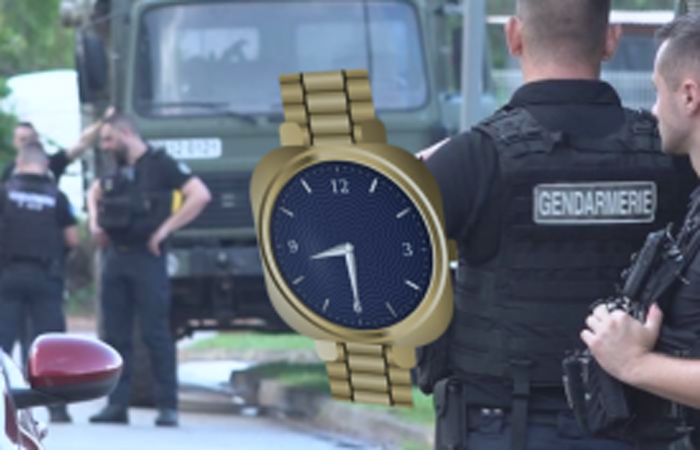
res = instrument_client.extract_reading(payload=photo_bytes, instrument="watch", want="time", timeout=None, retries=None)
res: 8:30
